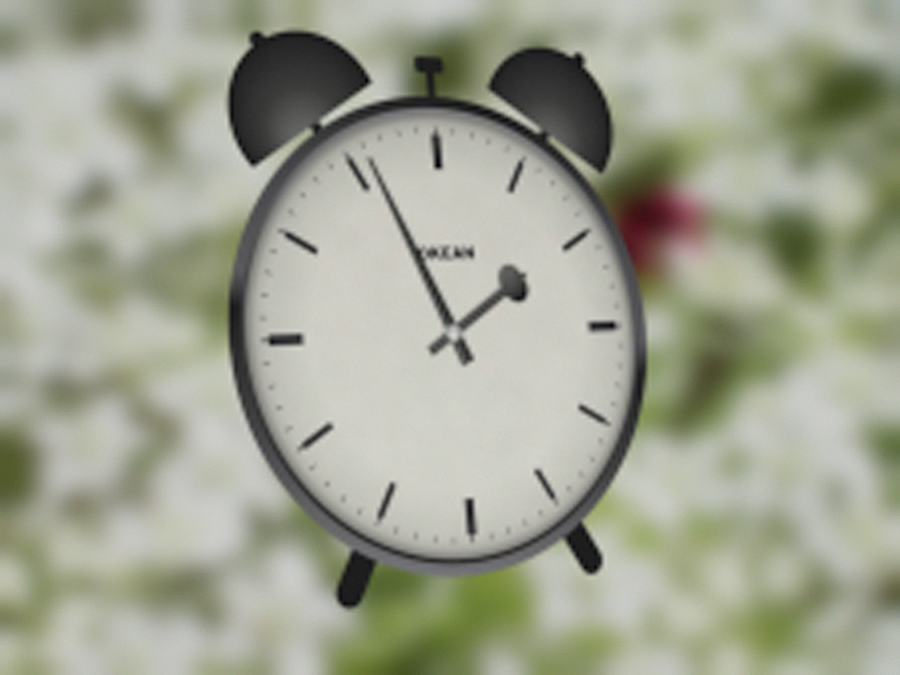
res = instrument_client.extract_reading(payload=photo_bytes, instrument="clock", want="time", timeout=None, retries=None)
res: 1:56
